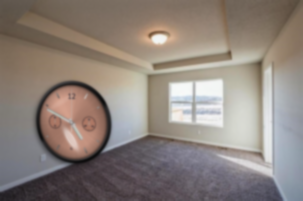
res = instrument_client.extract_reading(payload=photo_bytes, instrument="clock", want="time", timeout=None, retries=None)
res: 4:49
